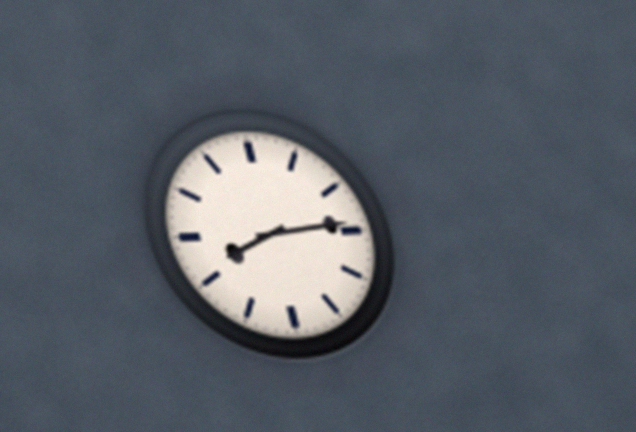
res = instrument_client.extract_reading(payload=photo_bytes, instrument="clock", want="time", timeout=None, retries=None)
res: 8:14
